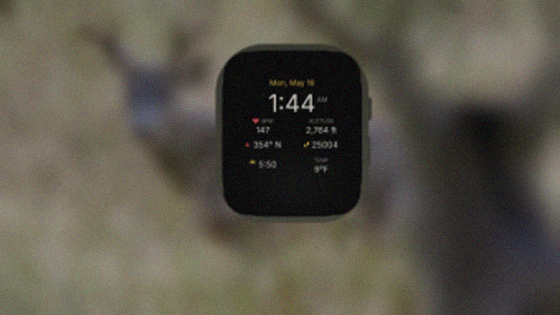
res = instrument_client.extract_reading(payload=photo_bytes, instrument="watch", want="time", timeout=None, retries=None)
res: 1:44
